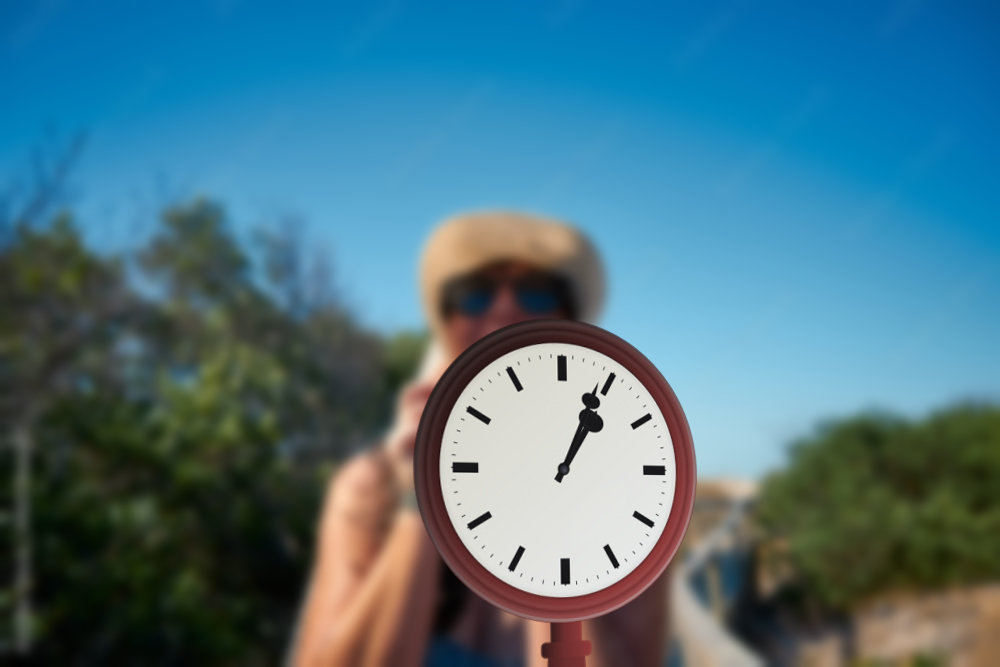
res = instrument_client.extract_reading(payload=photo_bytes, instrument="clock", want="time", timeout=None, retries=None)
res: 1:04
